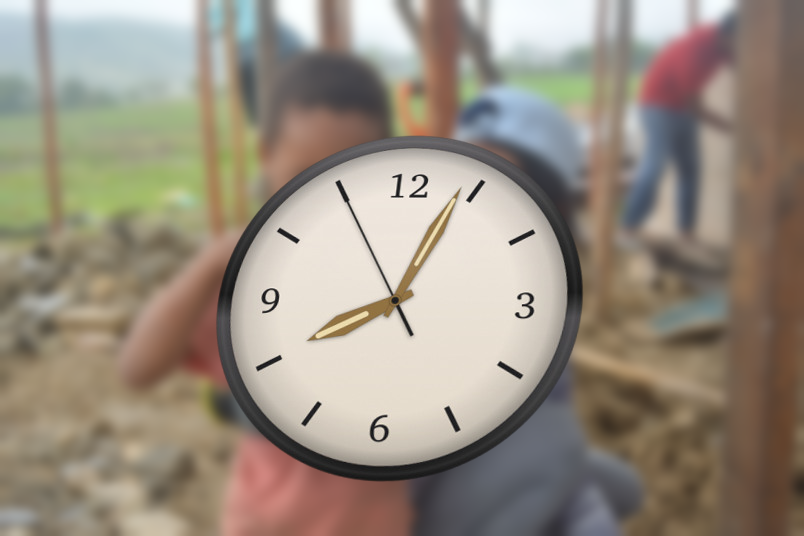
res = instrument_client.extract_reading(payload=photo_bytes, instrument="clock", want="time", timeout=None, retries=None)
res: 8:03:55
